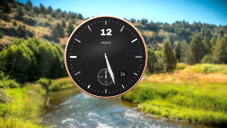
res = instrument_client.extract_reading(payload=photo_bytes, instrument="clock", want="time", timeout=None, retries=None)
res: 5:27
